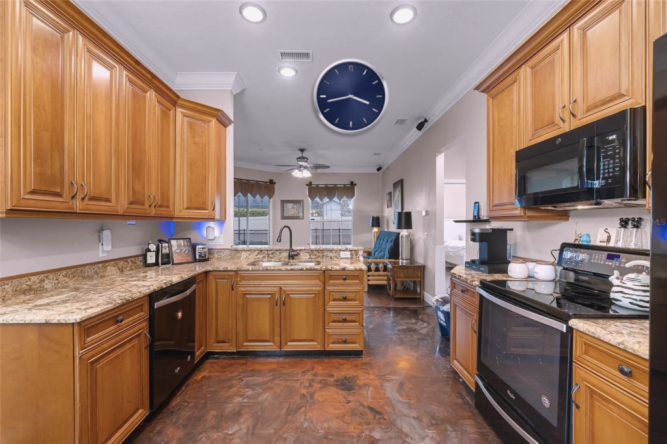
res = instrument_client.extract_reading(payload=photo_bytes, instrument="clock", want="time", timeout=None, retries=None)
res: 3:43
